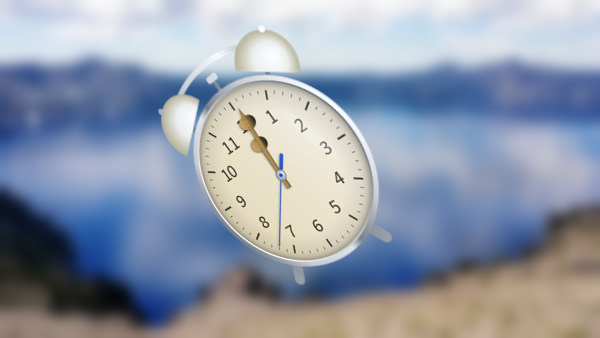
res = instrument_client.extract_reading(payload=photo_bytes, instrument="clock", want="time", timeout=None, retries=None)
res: 12:00:37
